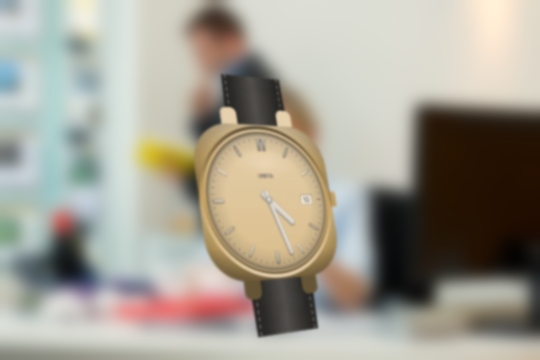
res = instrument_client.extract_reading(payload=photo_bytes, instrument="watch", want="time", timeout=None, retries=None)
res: 4:27
